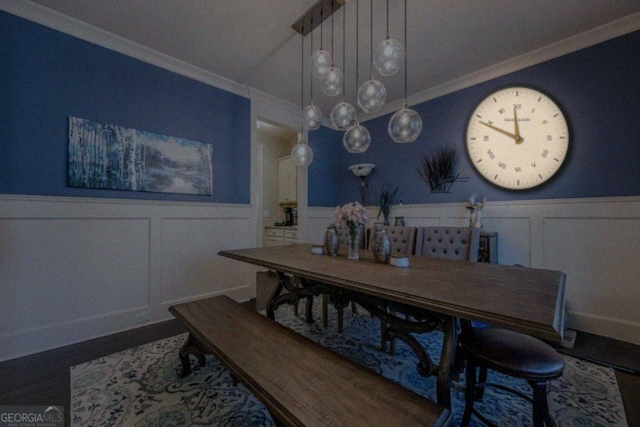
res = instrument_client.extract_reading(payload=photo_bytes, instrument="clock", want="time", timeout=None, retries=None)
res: 11:49
